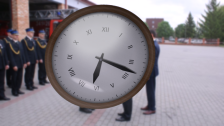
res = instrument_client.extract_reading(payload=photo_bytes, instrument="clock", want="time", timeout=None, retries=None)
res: 6:18
